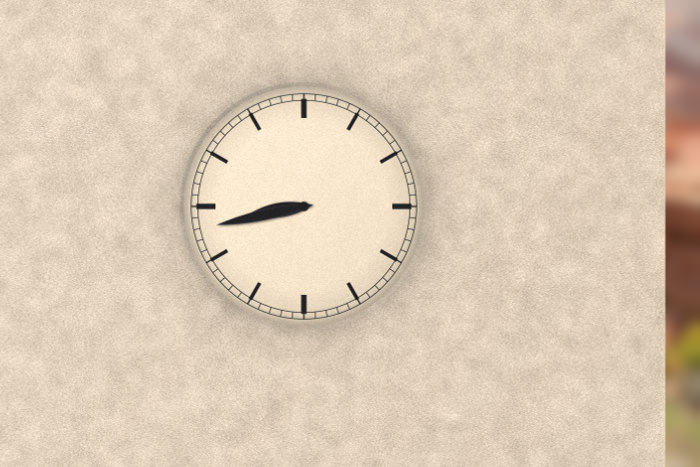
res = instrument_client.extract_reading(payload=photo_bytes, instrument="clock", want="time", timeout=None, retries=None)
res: 8:43
